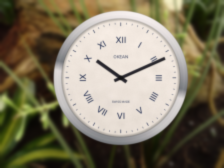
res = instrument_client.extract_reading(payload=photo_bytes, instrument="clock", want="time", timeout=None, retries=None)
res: 10:11
